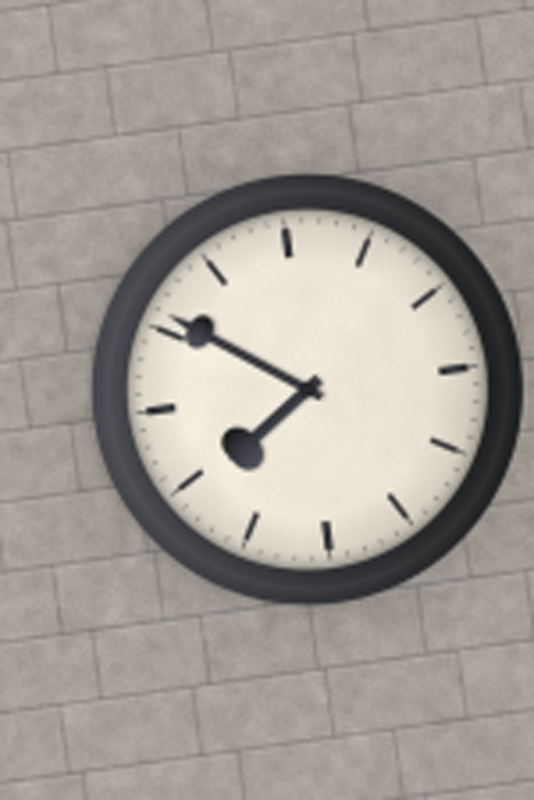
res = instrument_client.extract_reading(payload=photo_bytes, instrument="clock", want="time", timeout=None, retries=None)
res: 7:51
